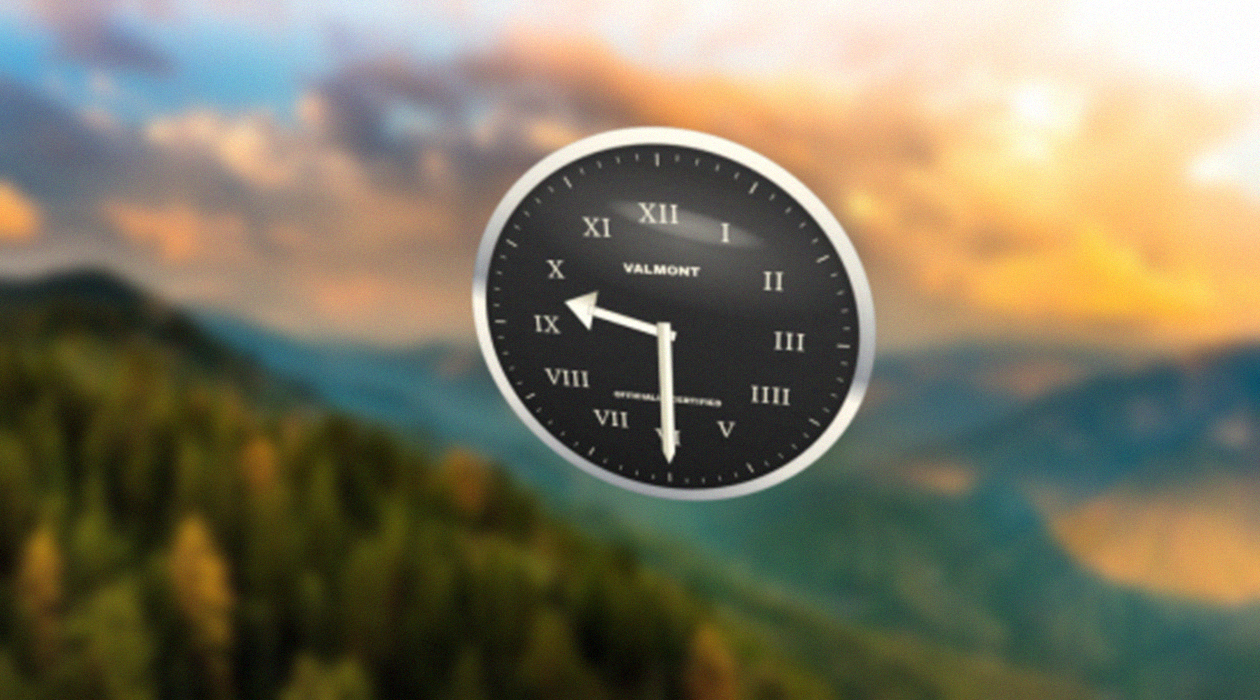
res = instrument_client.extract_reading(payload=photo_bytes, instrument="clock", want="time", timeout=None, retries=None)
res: 9:30
